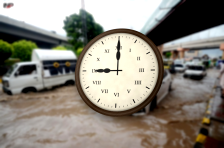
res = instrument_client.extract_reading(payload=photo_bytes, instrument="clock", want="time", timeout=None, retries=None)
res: 9:00
